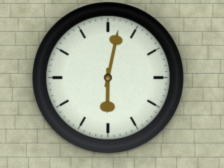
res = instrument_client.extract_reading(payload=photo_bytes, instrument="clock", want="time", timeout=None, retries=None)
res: 6:02
